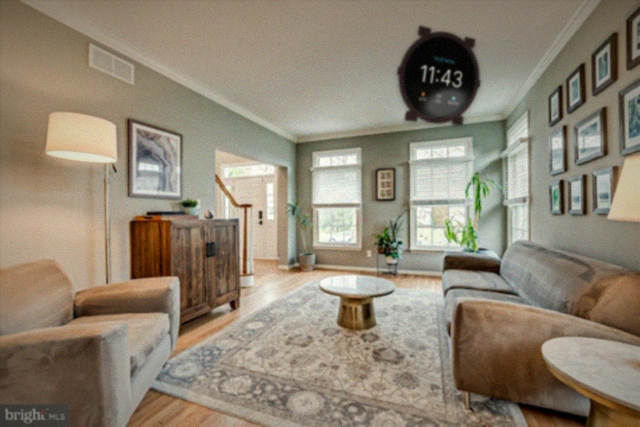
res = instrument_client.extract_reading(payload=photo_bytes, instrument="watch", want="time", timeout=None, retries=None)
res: 11:43
